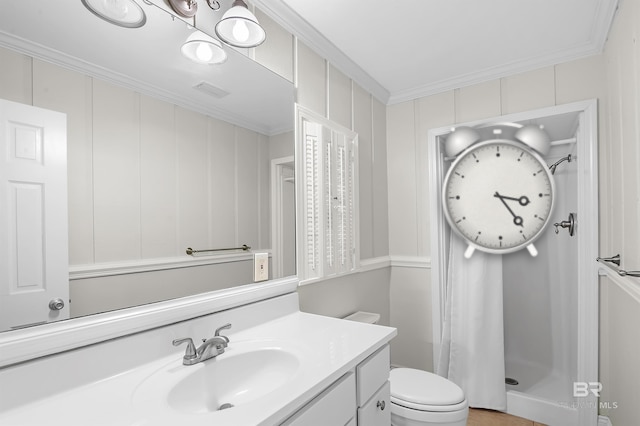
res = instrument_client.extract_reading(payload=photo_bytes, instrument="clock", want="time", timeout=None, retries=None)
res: 3:24
